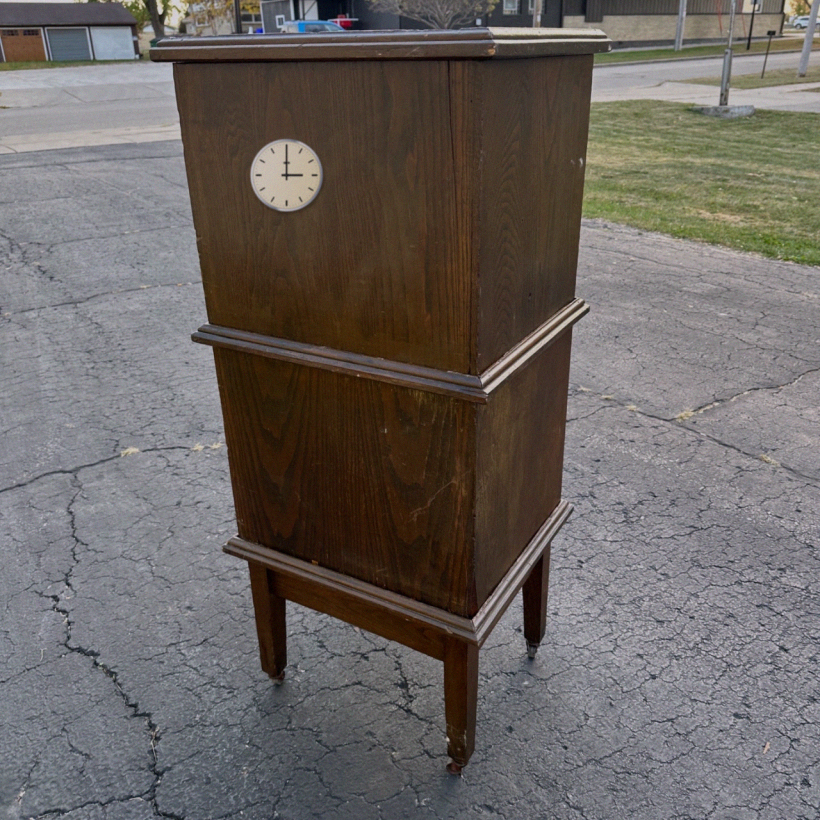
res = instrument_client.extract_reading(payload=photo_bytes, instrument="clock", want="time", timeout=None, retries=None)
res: 3:00
